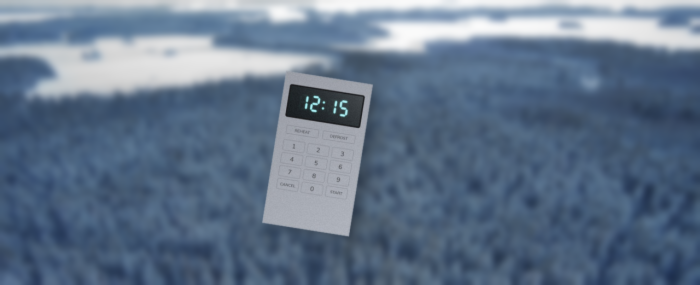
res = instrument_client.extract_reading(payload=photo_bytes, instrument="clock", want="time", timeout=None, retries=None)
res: 12:15
